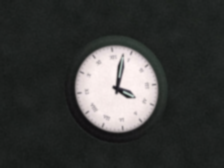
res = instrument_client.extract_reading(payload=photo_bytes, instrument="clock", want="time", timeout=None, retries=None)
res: 4:03
